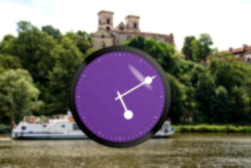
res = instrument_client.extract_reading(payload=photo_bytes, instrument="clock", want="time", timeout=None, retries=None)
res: 5:10
